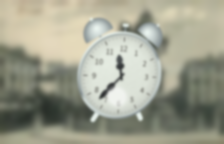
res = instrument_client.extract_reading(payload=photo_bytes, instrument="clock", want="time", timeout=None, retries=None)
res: 11:37
